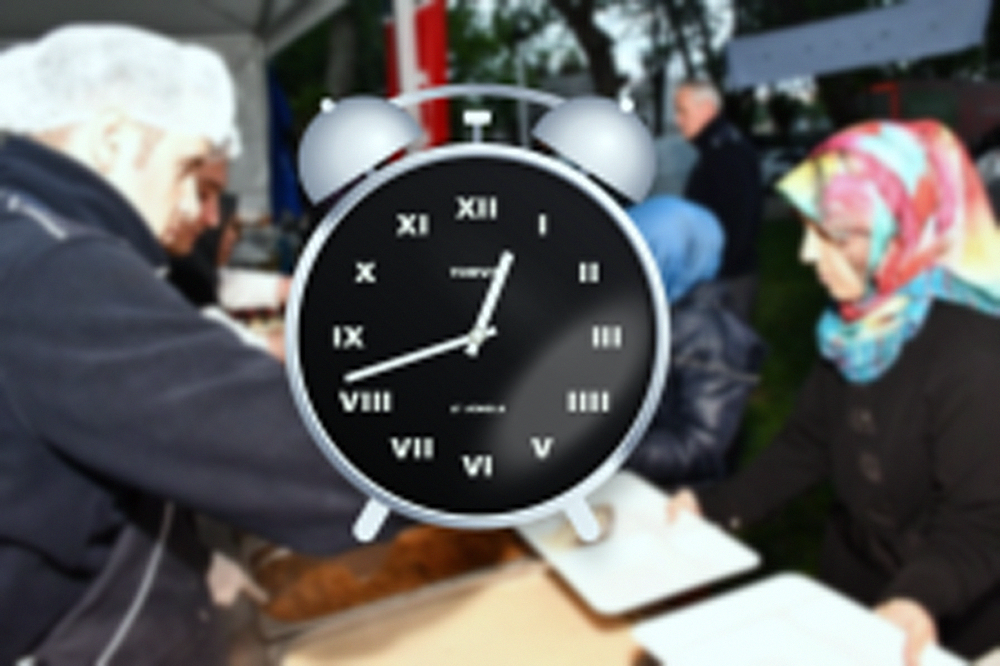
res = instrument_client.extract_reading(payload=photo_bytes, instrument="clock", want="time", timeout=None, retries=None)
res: 12:42
